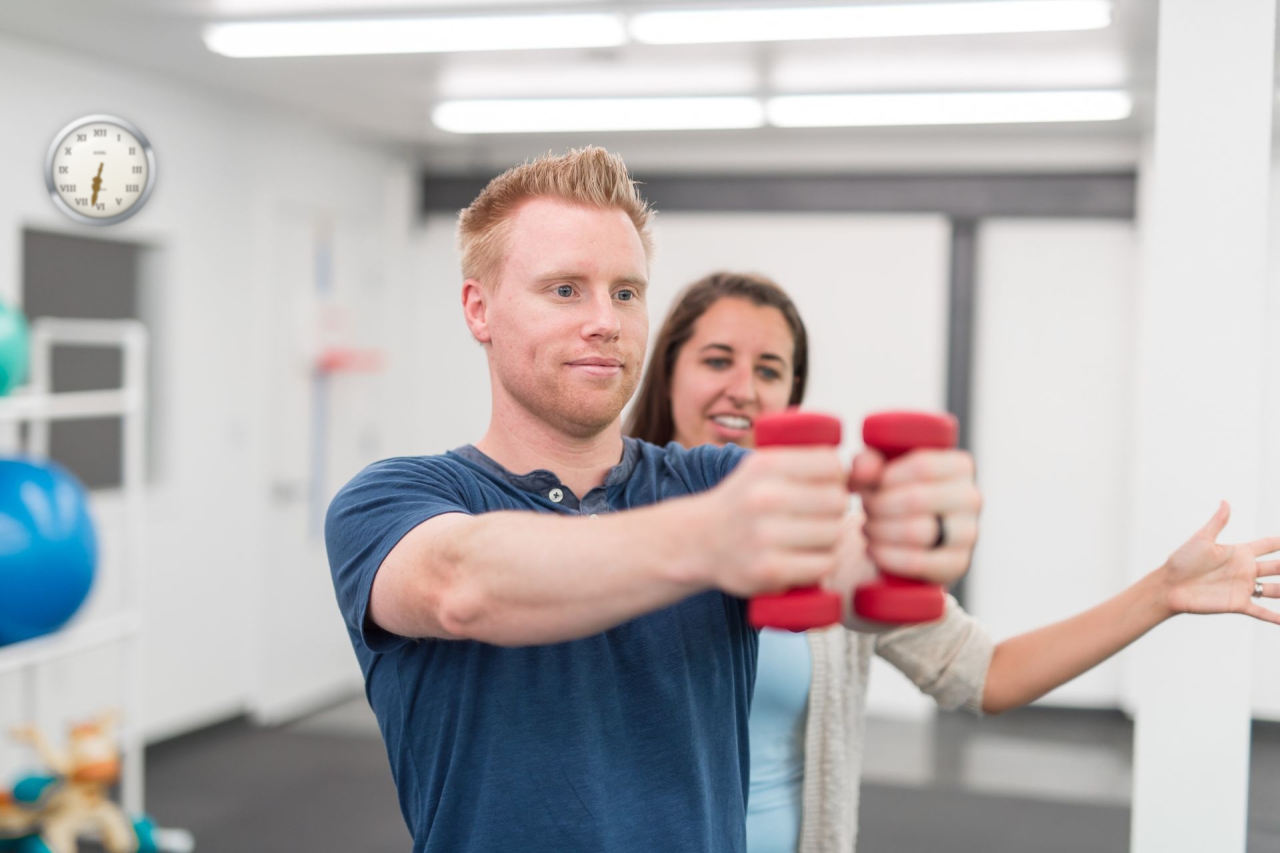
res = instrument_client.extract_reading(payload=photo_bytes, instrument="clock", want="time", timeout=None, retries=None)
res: 6:32
